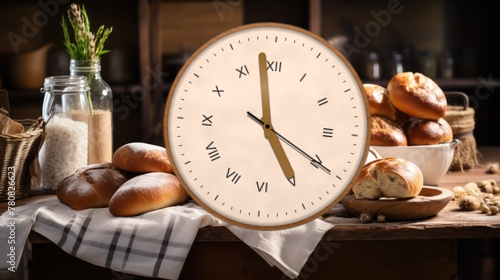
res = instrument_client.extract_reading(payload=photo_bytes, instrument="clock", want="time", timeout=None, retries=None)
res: 4:58:20
